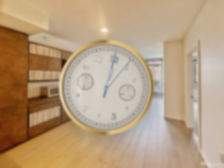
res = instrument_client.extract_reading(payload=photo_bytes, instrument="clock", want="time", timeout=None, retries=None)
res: 12:04
